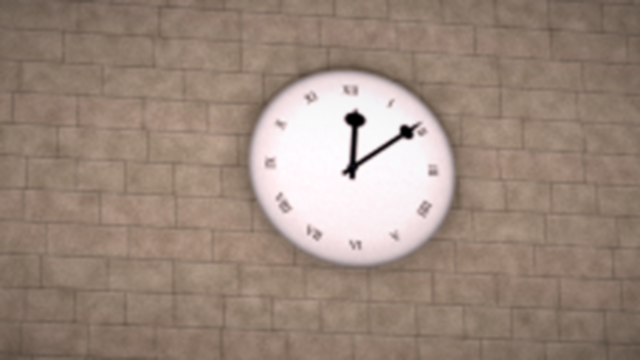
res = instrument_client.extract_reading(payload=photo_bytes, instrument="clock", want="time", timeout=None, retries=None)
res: 12:09
